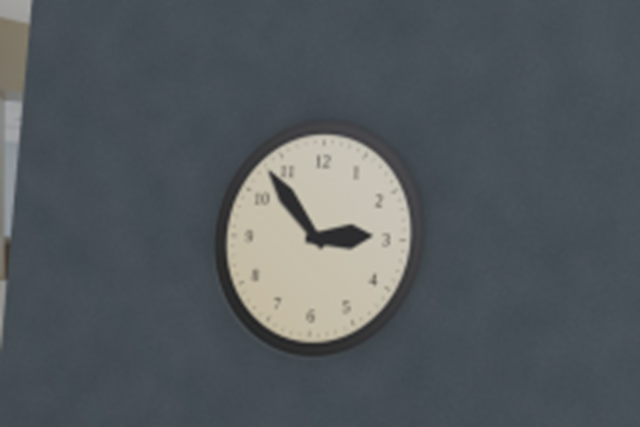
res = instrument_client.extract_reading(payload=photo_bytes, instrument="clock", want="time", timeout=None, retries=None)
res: 2:53
